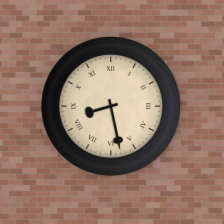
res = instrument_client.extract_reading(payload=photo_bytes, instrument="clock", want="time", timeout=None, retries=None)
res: 8:28
